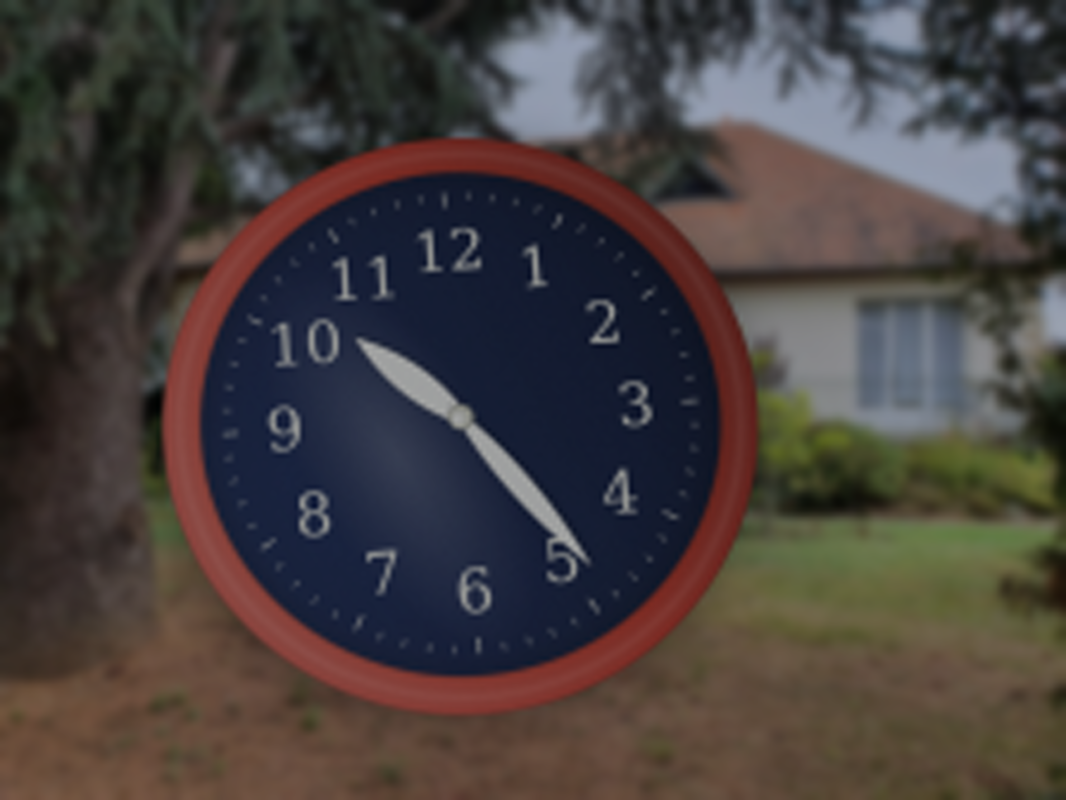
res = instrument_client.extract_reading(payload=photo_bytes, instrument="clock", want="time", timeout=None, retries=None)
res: 10:24
